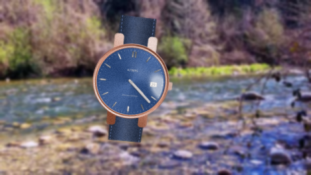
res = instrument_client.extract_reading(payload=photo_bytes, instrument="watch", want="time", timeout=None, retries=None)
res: 4:22
